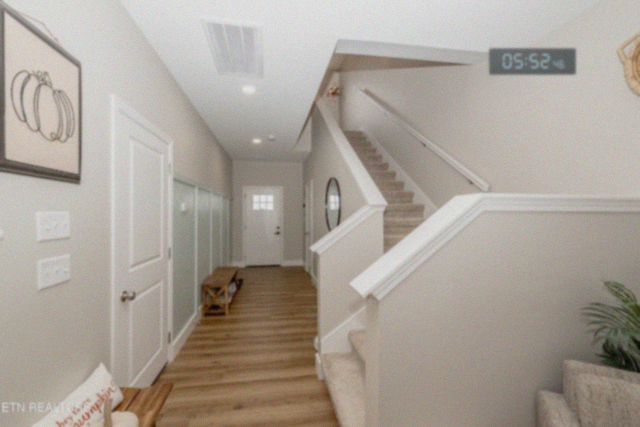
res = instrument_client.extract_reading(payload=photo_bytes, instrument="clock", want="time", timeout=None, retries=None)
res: 5:52
